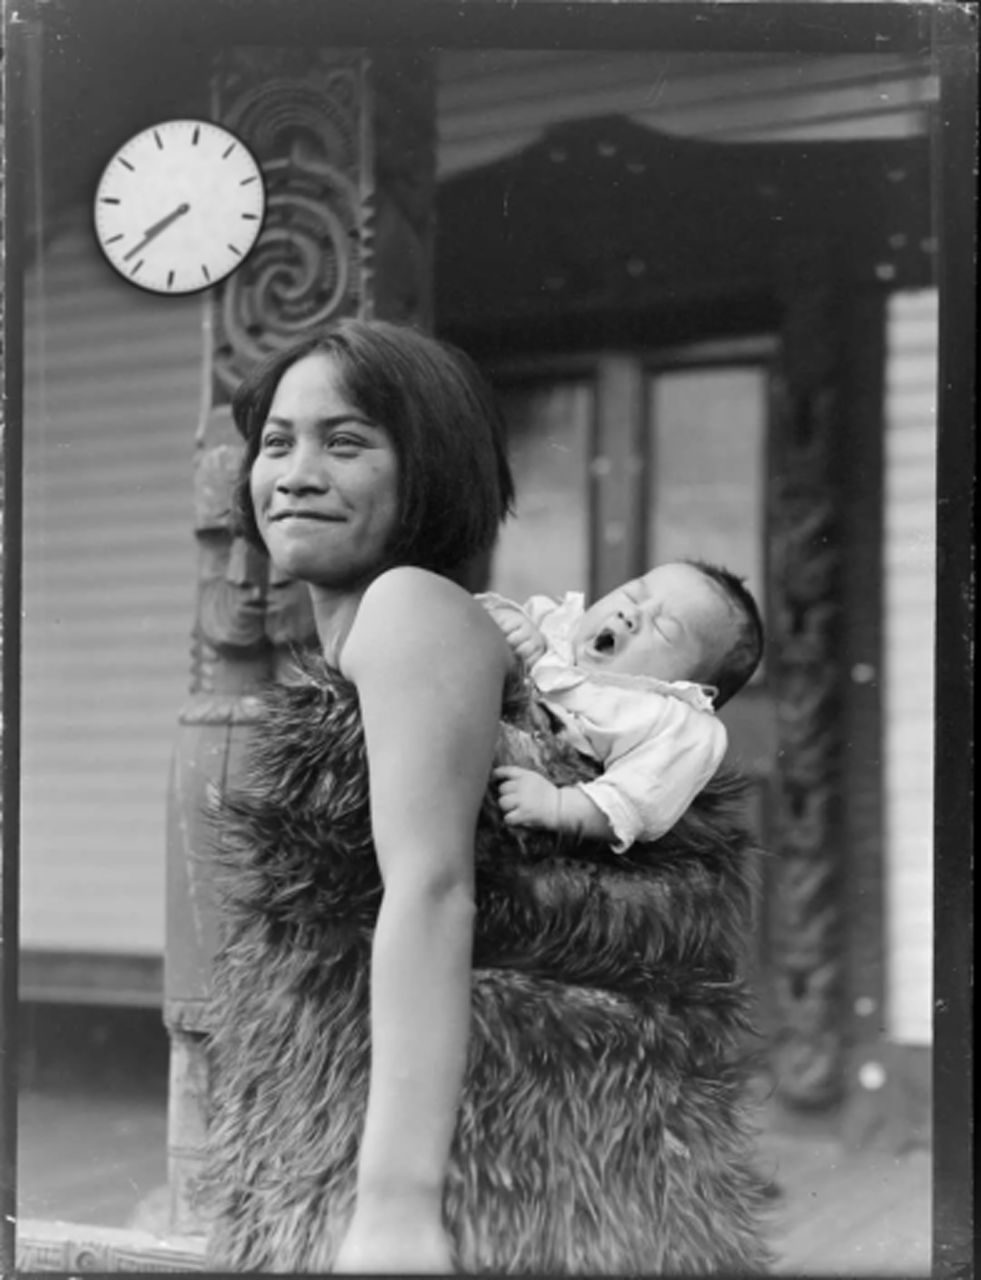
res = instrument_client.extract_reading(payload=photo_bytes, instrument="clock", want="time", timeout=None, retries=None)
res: 7:37
